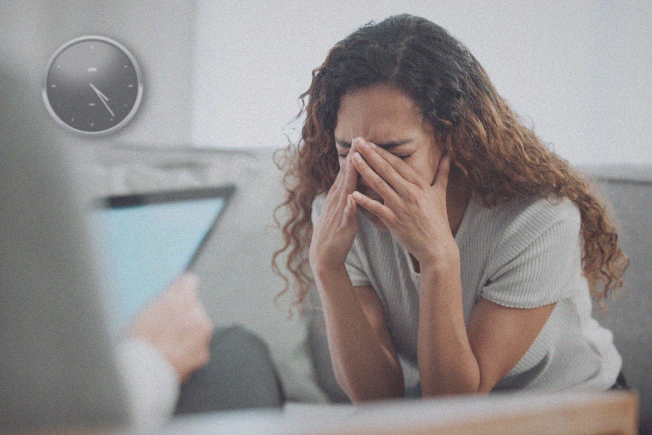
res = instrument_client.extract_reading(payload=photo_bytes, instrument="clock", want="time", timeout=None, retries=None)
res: 4:24
